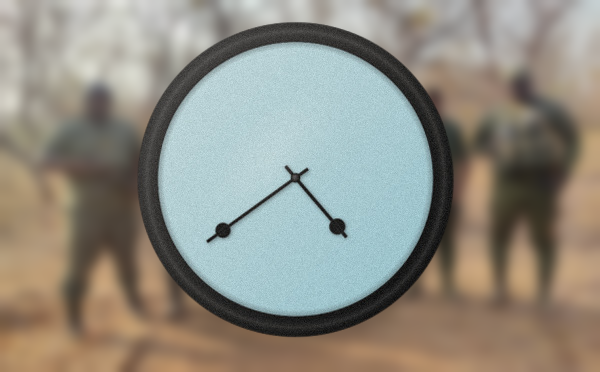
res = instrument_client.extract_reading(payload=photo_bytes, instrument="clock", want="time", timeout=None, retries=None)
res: 4:39
